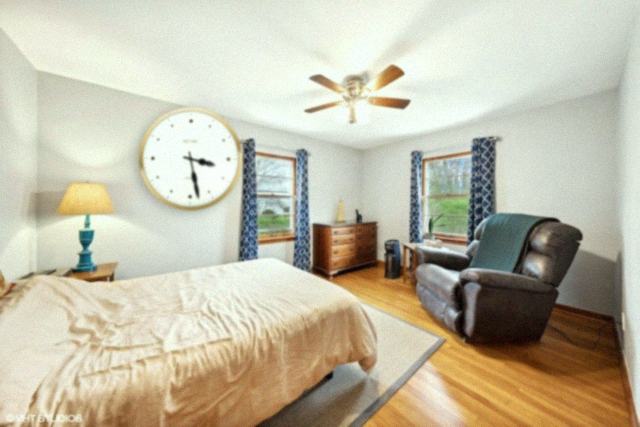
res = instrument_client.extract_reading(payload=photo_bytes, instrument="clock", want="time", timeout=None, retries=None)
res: 3:28
